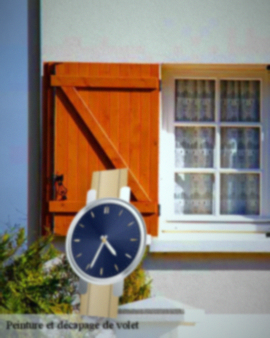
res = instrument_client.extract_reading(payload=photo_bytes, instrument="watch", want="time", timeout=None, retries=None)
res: 4:34
